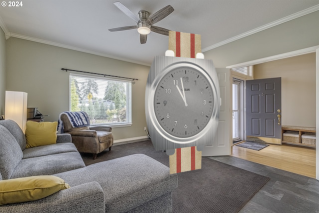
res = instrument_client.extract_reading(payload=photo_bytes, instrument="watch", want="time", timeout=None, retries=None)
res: 10:58
